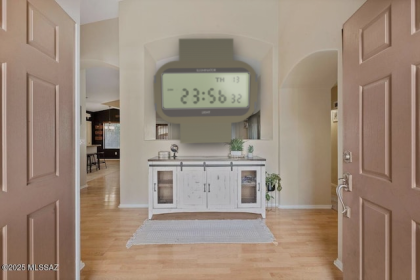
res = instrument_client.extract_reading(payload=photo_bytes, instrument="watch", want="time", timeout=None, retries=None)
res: 23:56:32
